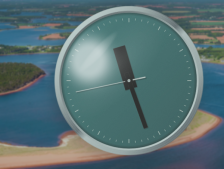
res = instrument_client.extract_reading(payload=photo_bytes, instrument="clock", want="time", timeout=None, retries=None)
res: 11:26:43
